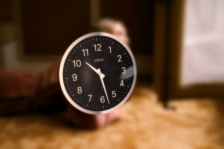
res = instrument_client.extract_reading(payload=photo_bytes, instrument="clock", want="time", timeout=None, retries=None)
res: 10:28
